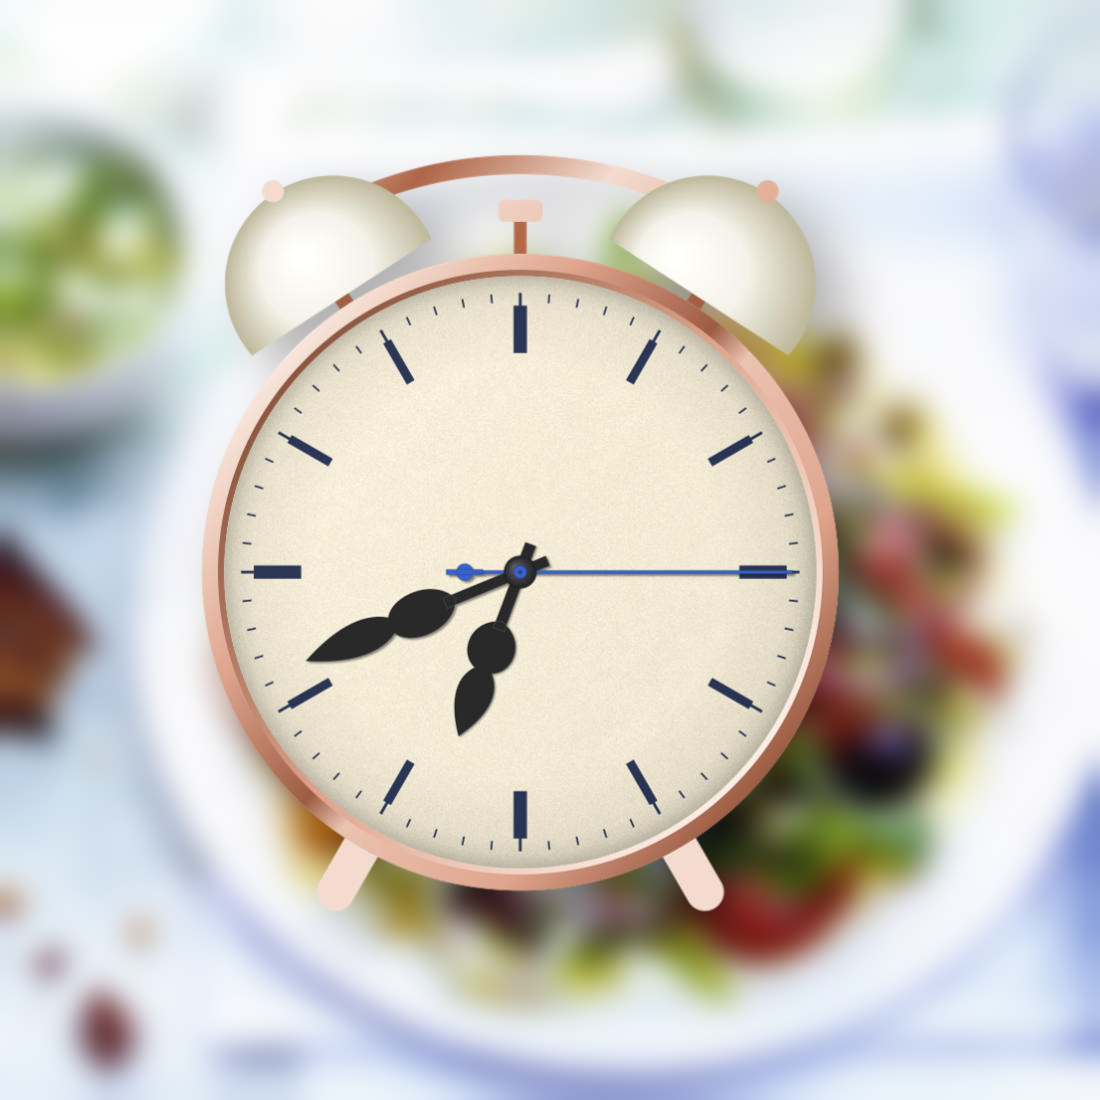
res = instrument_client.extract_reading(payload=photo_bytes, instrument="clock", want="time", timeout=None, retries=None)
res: 6:41:15
